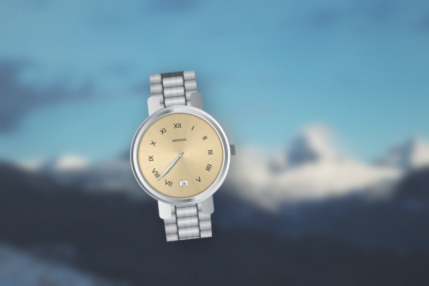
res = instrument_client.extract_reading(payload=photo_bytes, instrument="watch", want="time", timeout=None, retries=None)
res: 7:38
